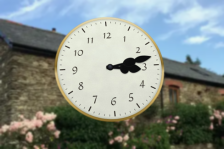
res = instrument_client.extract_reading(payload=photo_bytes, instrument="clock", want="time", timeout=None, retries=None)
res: 3:13
